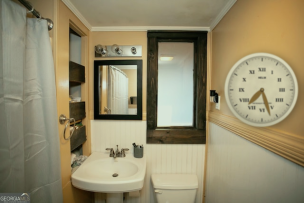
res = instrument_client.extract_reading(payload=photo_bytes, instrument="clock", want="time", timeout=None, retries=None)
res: 7:27
